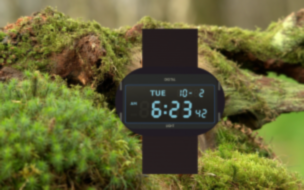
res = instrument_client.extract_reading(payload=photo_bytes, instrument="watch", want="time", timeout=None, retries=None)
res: 6:23
